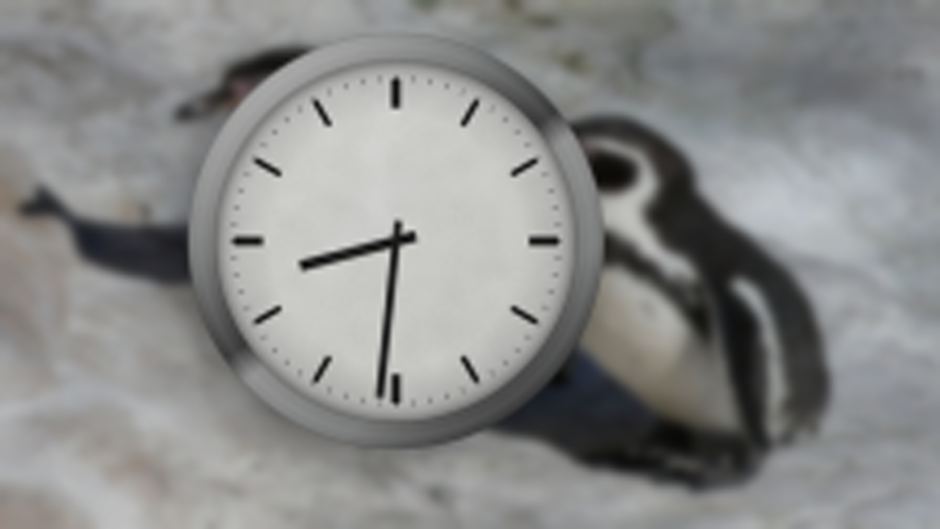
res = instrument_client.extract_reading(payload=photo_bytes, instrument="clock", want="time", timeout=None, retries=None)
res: 8:31
